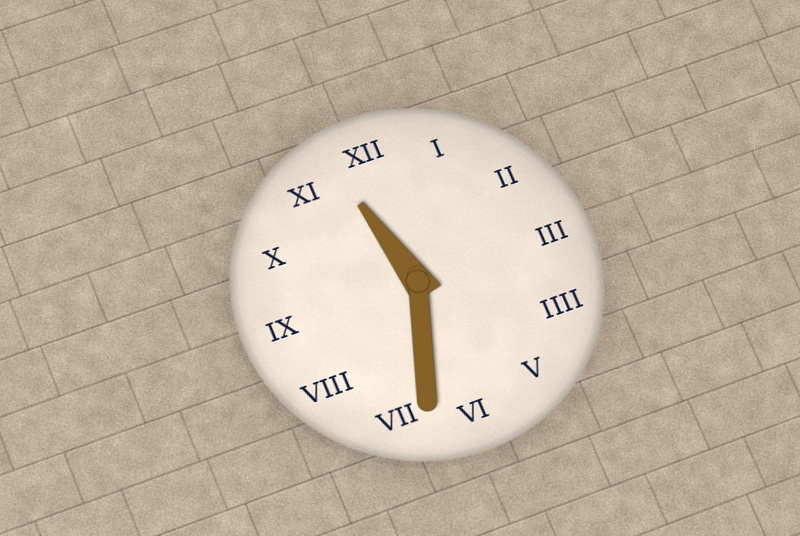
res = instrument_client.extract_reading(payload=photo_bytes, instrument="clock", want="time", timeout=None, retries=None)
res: 11:33
